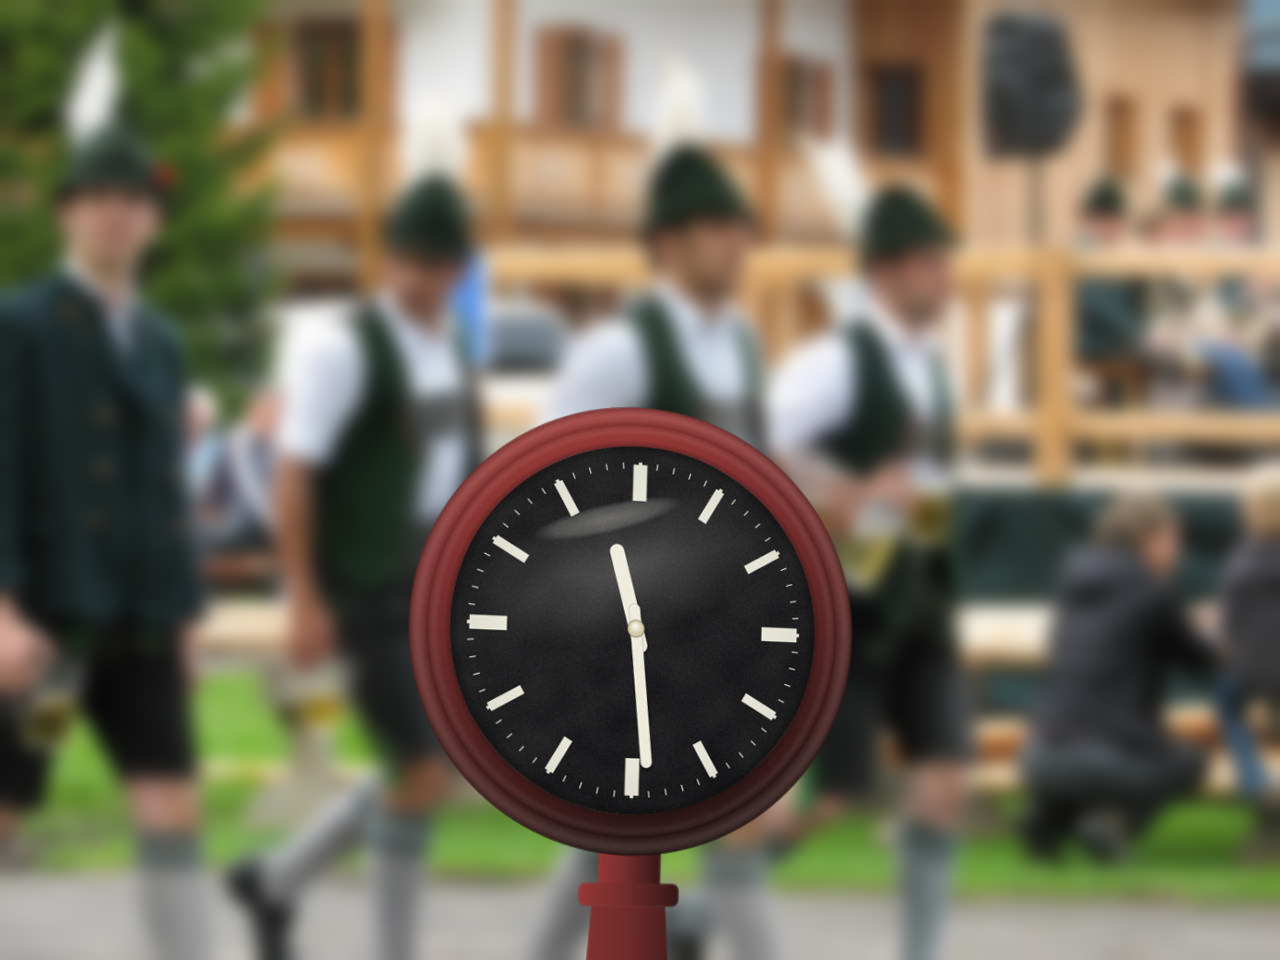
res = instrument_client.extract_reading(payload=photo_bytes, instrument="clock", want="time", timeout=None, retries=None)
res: 11:29
